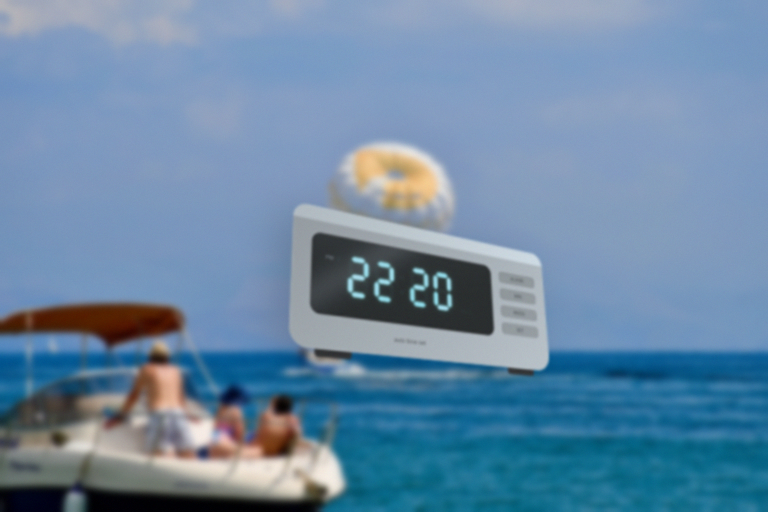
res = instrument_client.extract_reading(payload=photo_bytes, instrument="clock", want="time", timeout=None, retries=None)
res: 22:20
